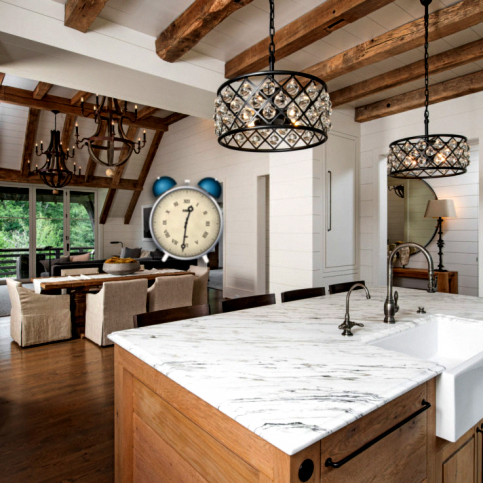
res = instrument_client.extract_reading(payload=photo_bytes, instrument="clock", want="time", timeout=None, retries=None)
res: 12:31
